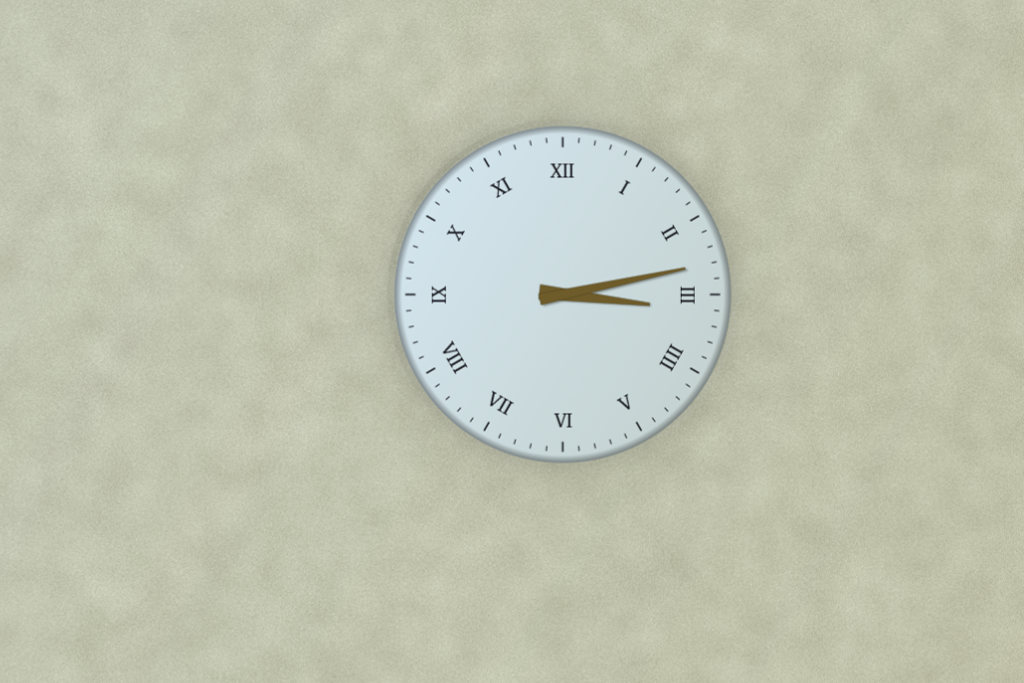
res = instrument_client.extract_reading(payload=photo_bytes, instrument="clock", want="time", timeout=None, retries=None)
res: 3:13
